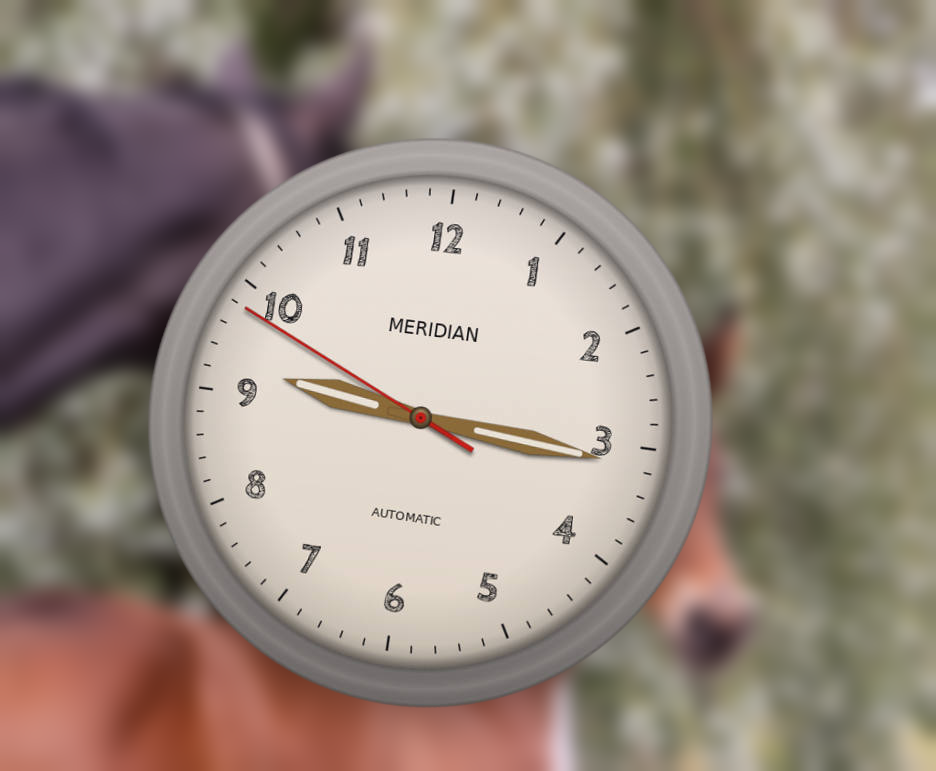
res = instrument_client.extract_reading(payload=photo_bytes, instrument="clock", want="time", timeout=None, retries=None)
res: 9:15:49
